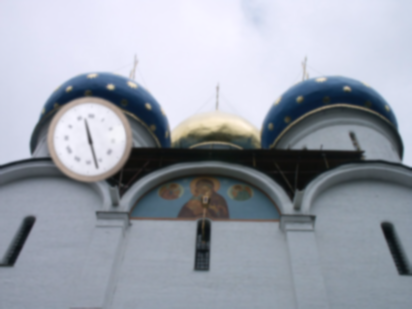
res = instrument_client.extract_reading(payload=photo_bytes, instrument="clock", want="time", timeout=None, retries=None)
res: 11:27
